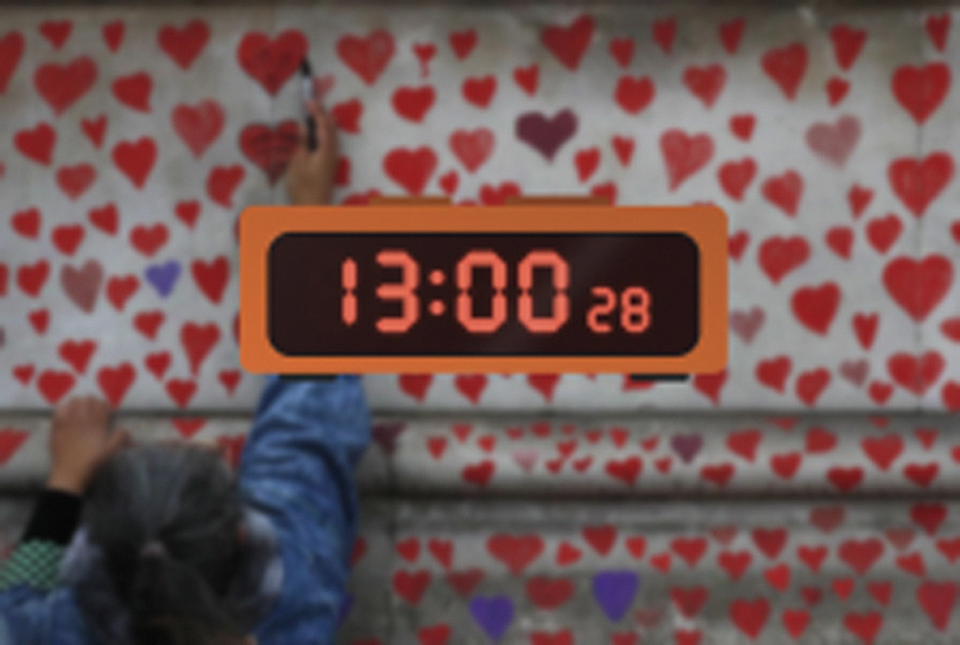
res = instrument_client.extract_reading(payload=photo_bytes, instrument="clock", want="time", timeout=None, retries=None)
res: 13:00:28
